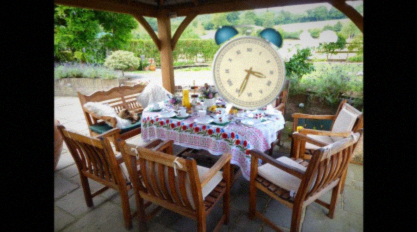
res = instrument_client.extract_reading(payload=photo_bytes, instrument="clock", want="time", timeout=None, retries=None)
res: 3:34
